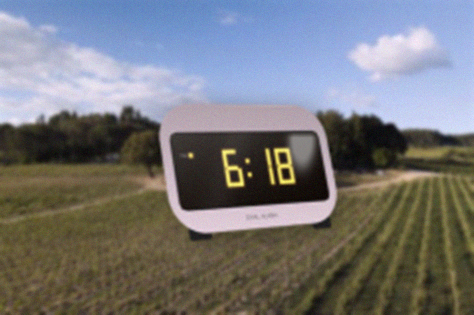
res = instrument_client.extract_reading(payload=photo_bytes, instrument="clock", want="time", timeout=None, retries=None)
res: 6:18
